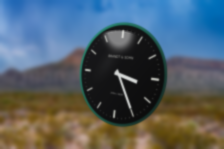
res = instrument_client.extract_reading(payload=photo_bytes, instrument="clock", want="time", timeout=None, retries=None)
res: 3:25
